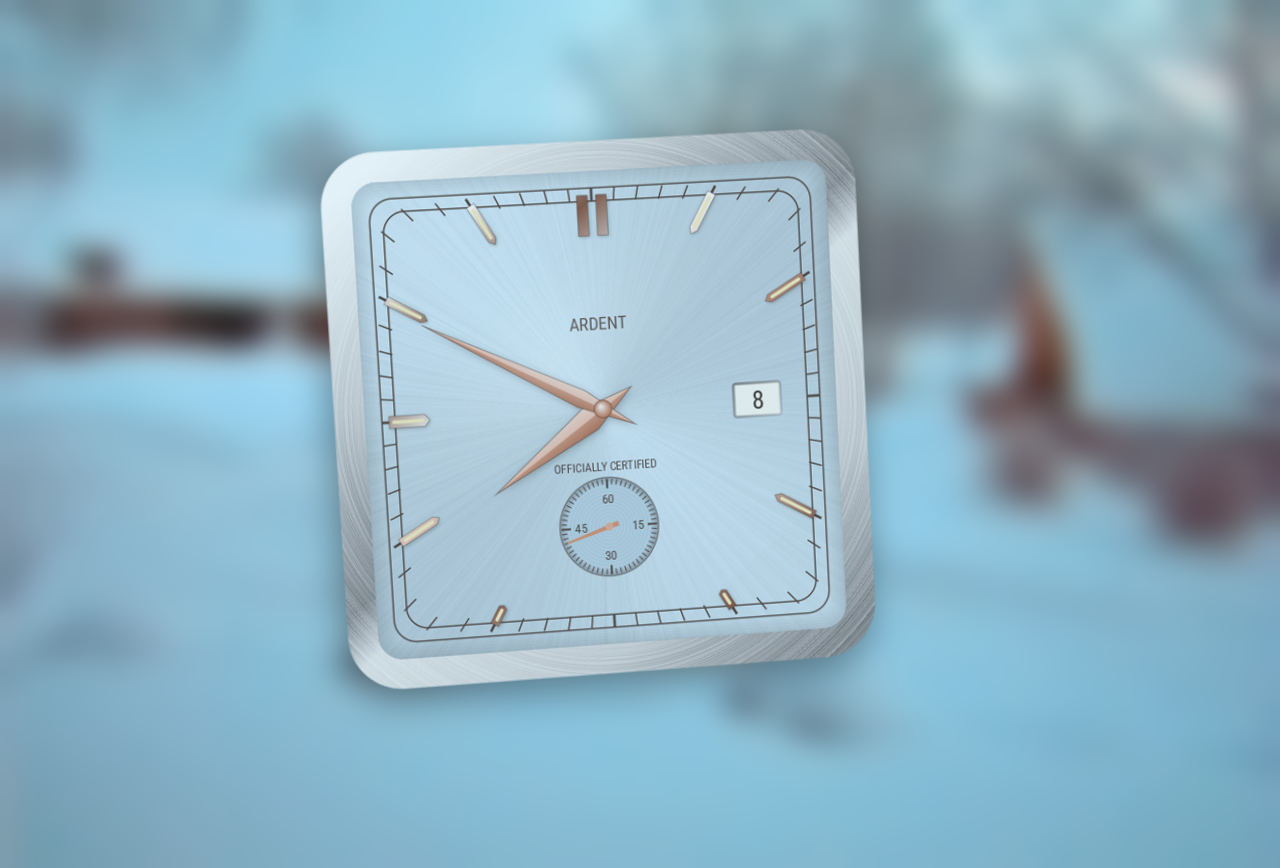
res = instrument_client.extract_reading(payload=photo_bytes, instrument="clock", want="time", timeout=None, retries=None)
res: 7:49:42
